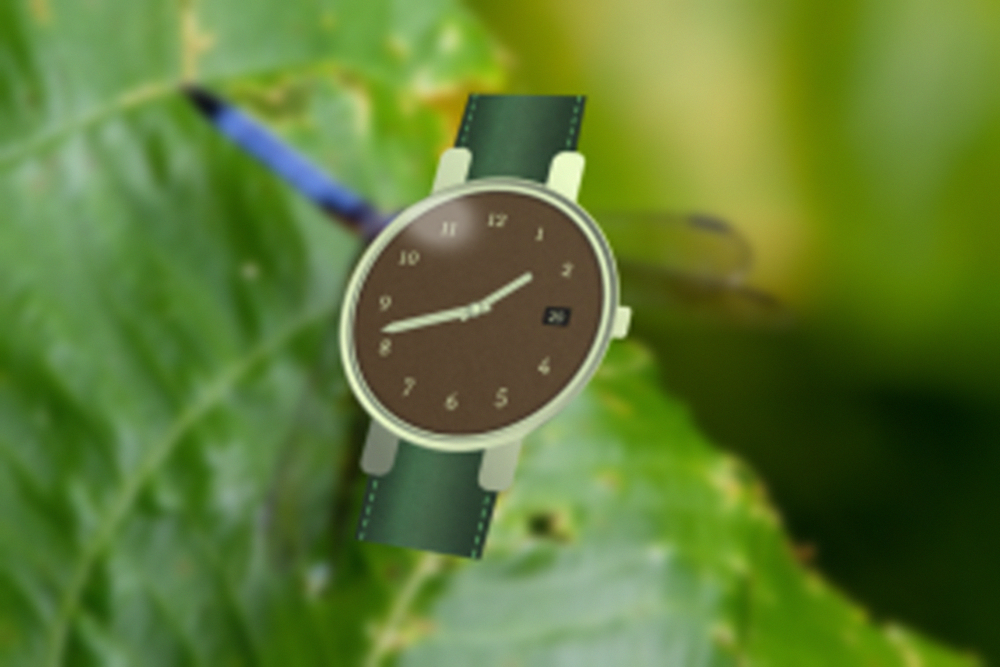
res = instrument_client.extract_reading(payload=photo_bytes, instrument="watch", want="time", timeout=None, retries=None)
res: 1:42
